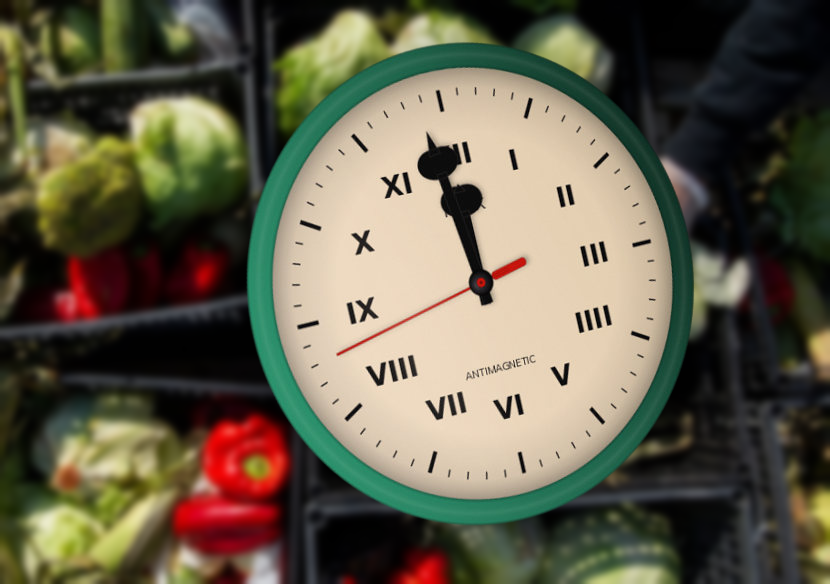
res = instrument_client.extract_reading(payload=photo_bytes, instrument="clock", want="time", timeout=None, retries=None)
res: 11:58:43
